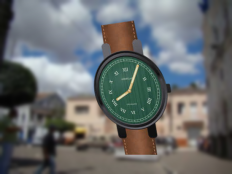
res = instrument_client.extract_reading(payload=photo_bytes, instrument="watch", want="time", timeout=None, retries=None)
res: 8:05
